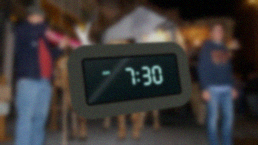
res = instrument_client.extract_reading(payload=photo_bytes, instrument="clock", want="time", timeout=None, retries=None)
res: 7:30
